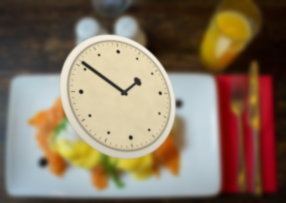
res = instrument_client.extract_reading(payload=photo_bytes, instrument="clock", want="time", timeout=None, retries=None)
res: 1:51
